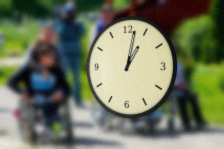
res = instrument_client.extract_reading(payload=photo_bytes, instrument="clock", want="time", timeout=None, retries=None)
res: 1:02
